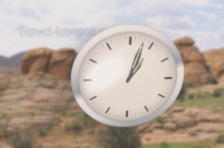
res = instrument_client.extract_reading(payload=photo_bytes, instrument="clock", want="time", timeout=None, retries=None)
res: 1:03
